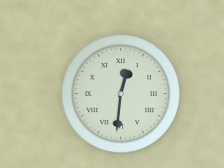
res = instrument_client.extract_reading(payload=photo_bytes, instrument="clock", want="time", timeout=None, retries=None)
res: 12:31
